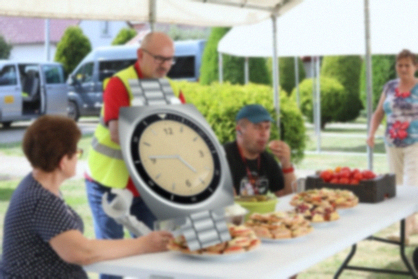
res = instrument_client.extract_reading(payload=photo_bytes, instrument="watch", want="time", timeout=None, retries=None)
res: 4:46
